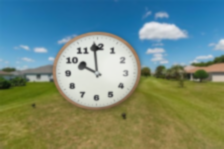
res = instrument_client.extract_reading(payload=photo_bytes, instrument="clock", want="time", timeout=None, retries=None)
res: 9:59
